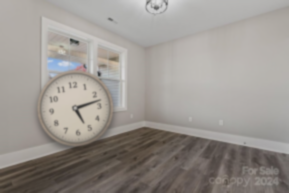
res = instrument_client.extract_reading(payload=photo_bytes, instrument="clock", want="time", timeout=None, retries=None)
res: 5:13
